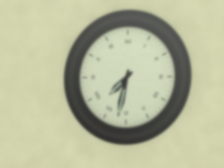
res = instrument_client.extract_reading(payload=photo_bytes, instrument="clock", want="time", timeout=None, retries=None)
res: 7:32
